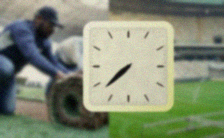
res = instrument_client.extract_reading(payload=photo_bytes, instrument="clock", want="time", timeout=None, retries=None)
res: 7:38
